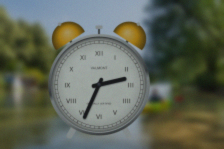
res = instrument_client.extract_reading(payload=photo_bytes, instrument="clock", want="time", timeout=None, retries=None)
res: 2:34
